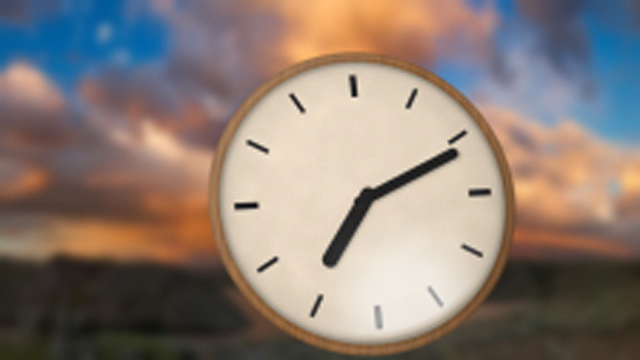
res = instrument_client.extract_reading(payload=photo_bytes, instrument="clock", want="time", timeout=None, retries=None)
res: 7:11
